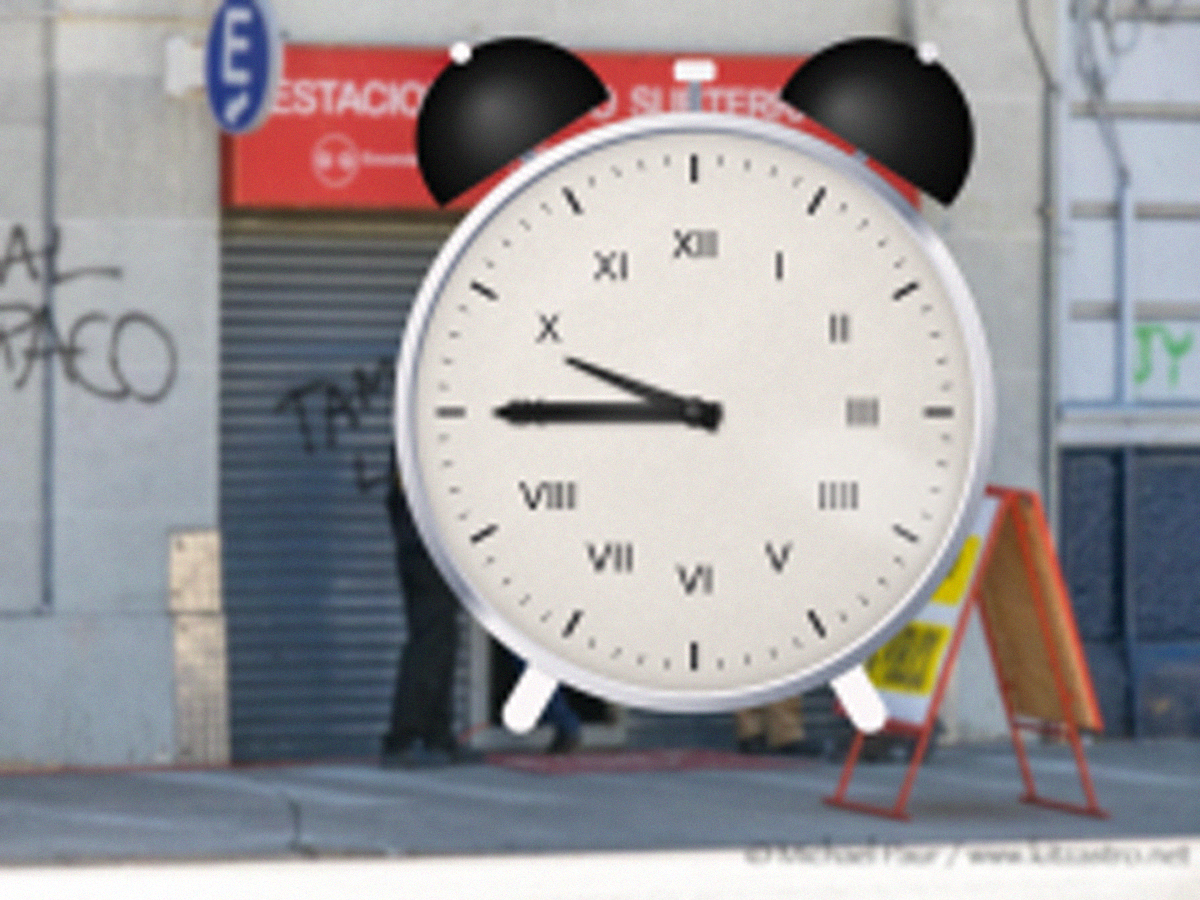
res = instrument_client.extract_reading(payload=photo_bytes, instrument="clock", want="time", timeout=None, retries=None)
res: 9:45
